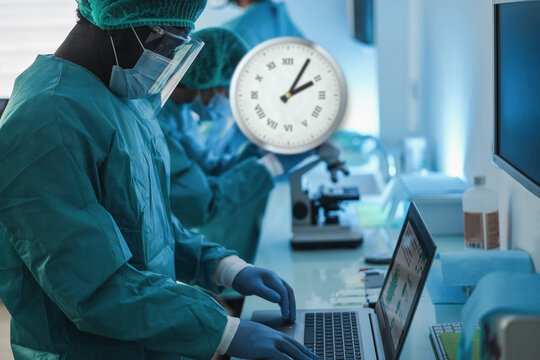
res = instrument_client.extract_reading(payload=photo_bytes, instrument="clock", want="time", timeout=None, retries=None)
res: 2:05
